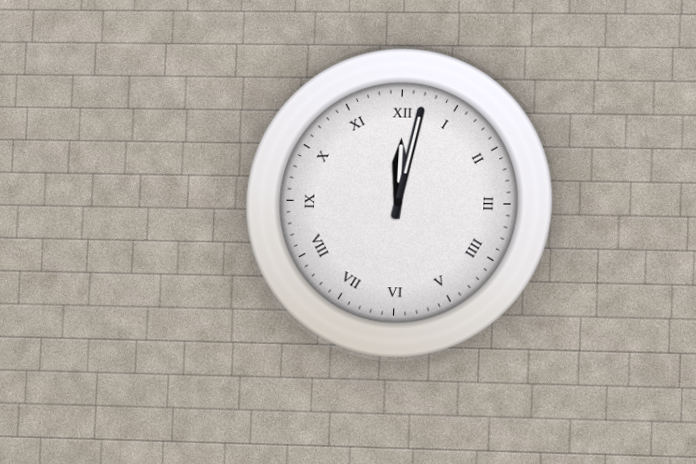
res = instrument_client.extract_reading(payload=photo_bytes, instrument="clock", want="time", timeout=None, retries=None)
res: 12:02
